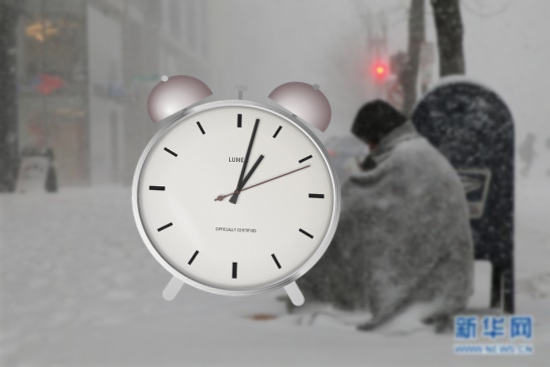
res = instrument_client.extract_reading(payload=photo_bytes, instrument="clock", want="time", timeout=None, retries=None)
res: 1:02:11
